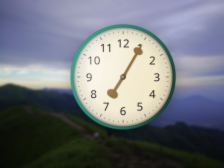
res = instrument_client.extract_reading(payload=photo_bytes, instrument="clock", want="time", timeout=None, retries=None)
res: 7:05
